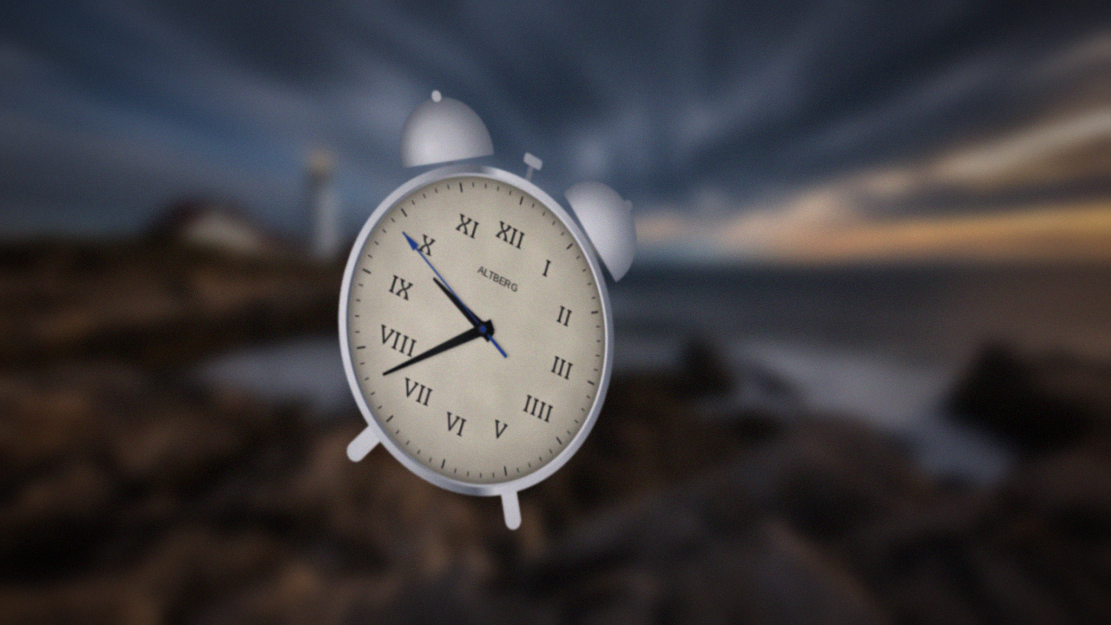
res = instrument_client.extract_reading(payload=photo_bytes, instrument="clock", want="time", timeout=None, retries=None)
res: 9:37:49
